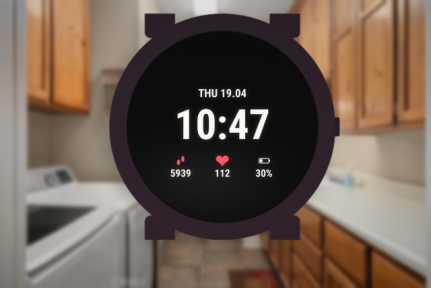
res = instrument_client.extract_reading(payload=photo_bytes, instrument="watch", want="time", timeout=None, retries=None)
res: 10:47
